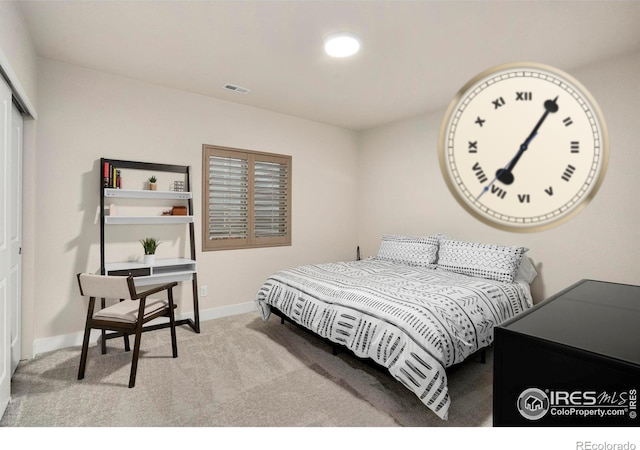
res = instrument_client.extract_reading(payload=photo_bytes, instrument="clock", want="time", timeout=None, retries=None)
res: 7:05:37
